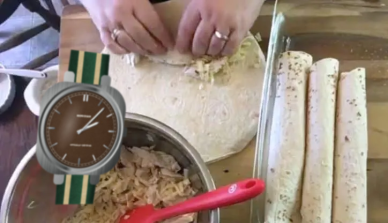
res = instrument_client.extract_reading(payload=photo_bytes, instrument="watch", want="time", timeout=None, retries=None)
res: 2:07
